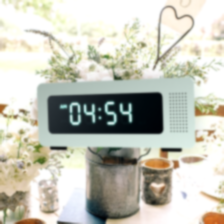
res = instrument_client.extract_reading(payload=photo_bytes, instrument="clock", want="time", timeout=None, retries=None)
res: 4:54
